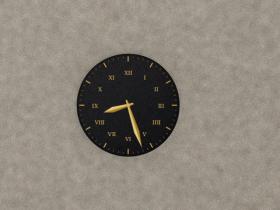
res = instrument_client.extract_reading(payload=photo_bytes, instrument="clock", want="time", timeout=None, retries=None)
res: 8:27
